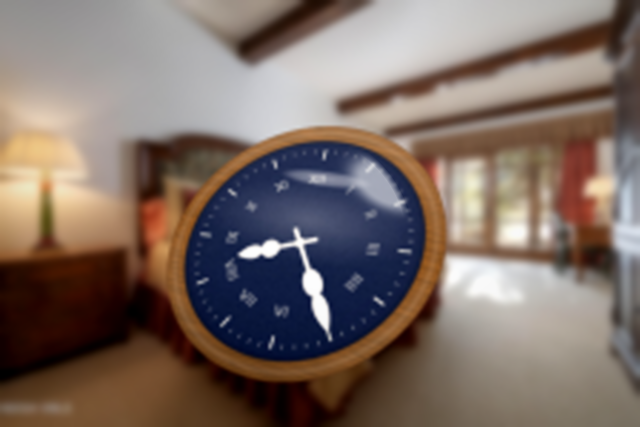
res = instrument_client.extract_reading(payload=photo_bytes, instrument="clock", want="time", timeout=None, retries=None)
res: 8:25
